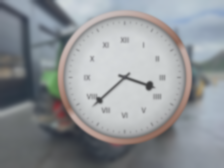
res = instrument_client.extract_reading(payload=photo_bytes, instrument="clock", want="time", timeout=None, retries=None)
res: 3:38
